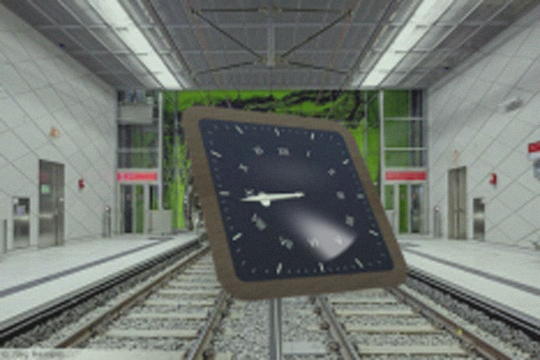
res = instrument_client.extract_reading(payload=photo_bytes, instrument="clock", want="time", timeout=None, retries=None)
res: 8:44
